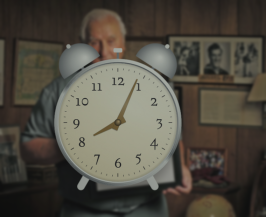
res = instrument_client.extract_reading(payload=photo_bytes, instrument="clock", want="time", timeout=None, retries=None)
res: 8:04
